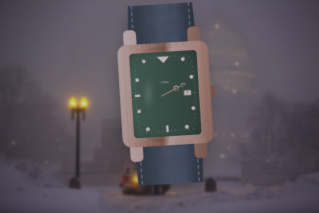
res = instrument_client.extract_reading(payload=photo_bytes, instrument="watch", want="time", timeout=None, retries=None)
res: 2:11
